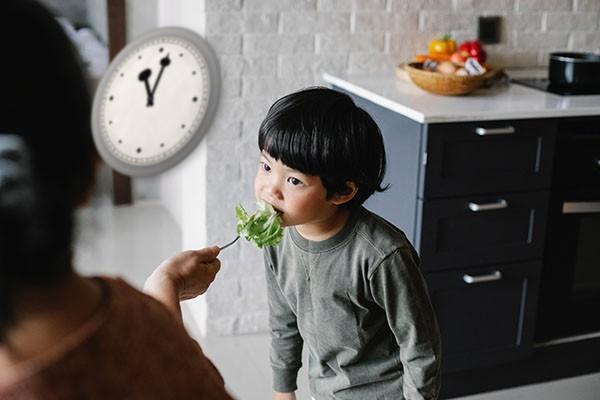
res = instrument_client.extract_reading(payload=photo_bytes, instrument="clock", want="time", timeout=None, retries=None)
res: 11:02
